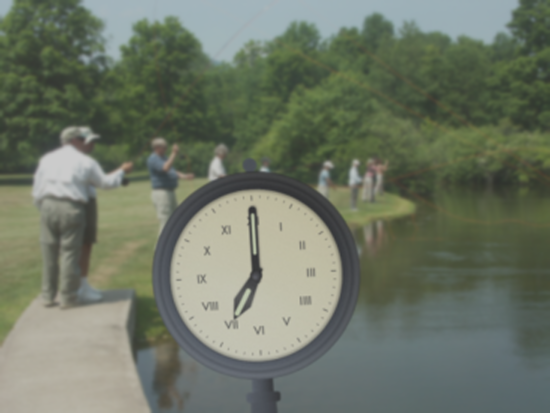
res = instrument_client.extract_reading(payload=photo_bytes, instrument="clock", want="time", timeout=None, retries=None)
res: 7:00
